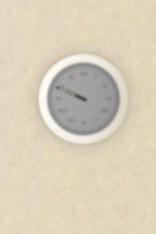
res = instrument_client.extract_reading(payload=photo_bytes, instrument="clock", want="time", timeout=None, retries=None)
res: 9:49
